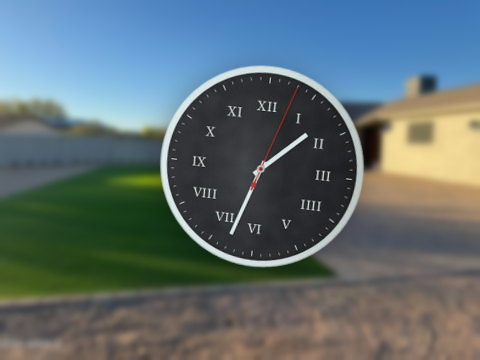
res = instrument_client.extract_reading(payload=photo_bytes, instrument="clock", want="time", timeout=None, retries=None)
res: 1:33:03
